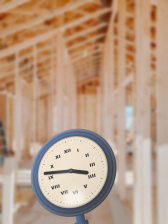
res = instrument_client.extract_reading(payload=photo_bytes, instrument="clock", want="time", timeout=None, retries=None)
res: 3:47
